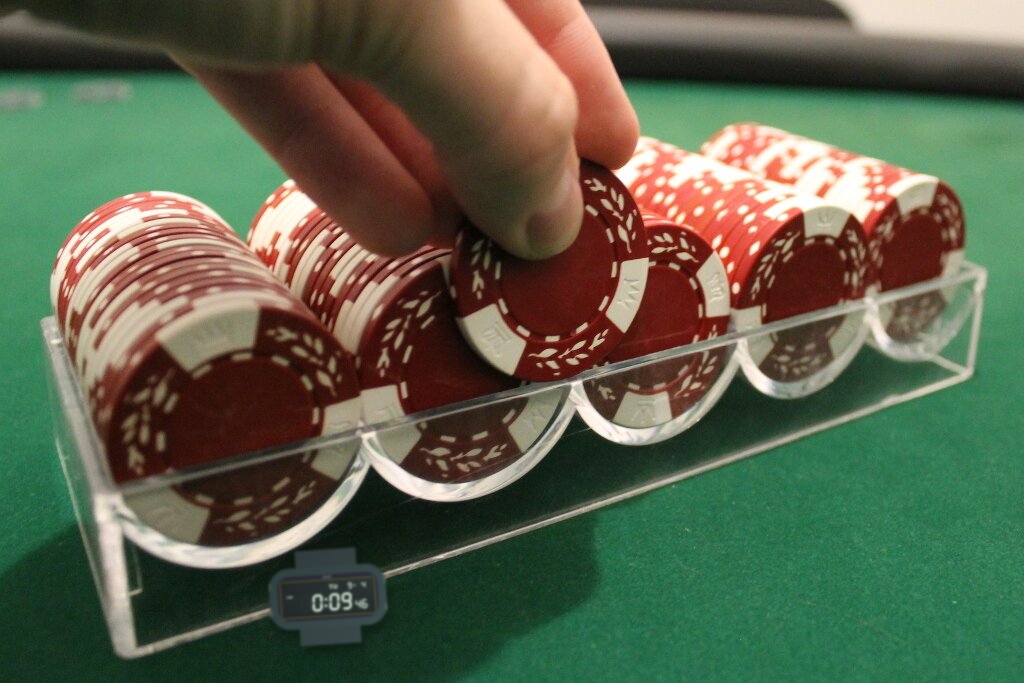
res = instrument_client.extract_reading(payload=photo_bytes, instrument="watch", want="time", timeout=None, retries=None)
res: 0:09
